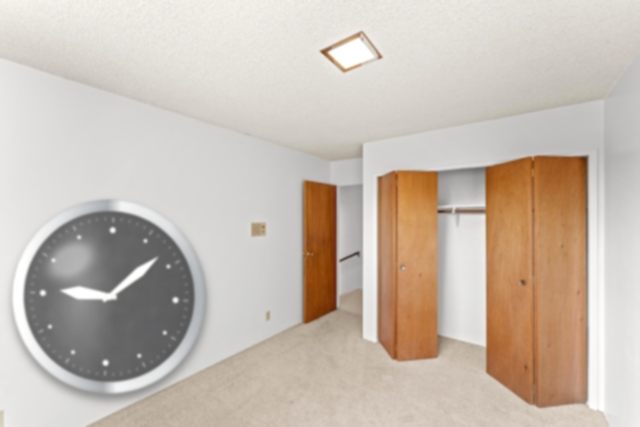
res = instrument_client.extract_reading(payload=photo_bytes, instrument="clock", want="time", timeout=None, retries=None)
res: 9:08
